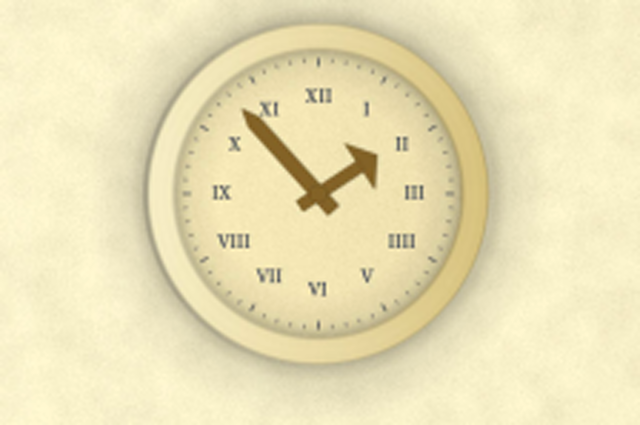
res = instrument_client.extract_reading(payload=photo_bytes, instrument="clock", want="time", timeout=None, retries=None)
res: 1:53
